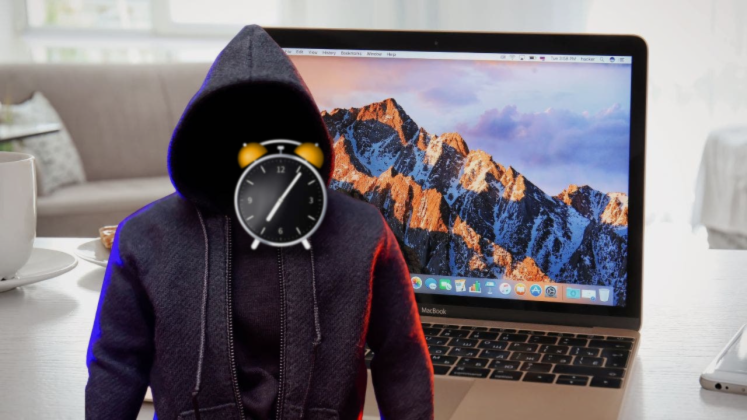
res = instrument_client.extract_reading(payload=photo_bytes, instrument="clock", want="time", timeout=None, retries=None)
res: 7:06
